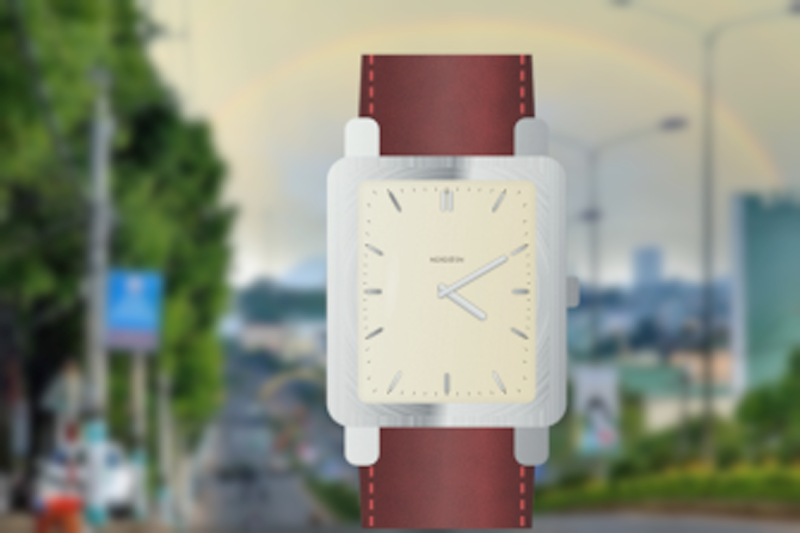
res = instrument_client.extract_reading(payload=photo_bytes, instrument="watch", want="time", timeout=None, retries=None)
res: 4:10
